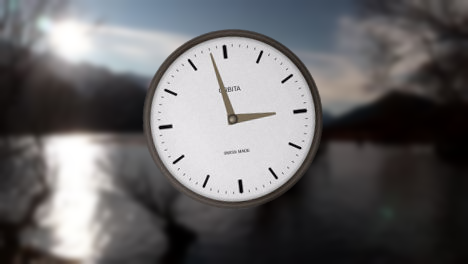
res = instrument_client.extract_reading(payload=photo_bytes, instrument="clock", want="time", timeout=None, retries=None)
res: 2:58
